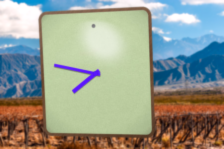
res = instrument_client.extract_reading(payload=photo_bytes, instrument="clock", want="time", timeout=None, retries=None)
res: 7:47
